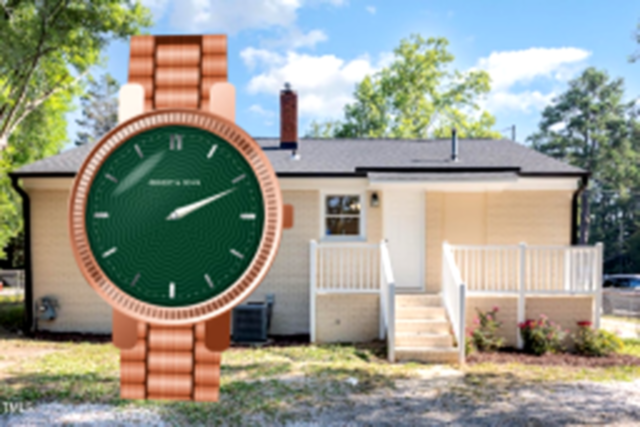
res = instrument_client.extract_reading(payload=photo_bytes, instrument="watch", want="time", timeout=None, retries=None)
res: 2:11
